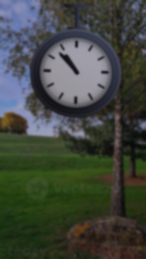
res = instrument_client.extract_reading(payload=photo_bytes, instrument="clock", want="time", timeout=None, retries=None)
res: 10:53
